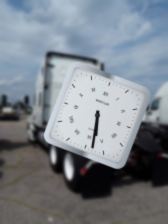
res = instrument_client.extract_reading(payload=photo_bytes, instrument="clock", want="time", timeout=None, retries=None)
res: 5:28
